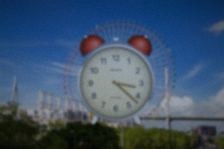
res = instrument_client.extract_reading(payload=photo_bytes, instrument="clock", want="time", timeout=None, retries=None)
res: 3:22
